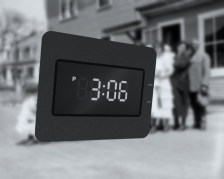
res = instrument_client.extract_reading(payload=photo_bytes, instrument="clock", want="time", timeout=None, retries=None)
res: 3:06
